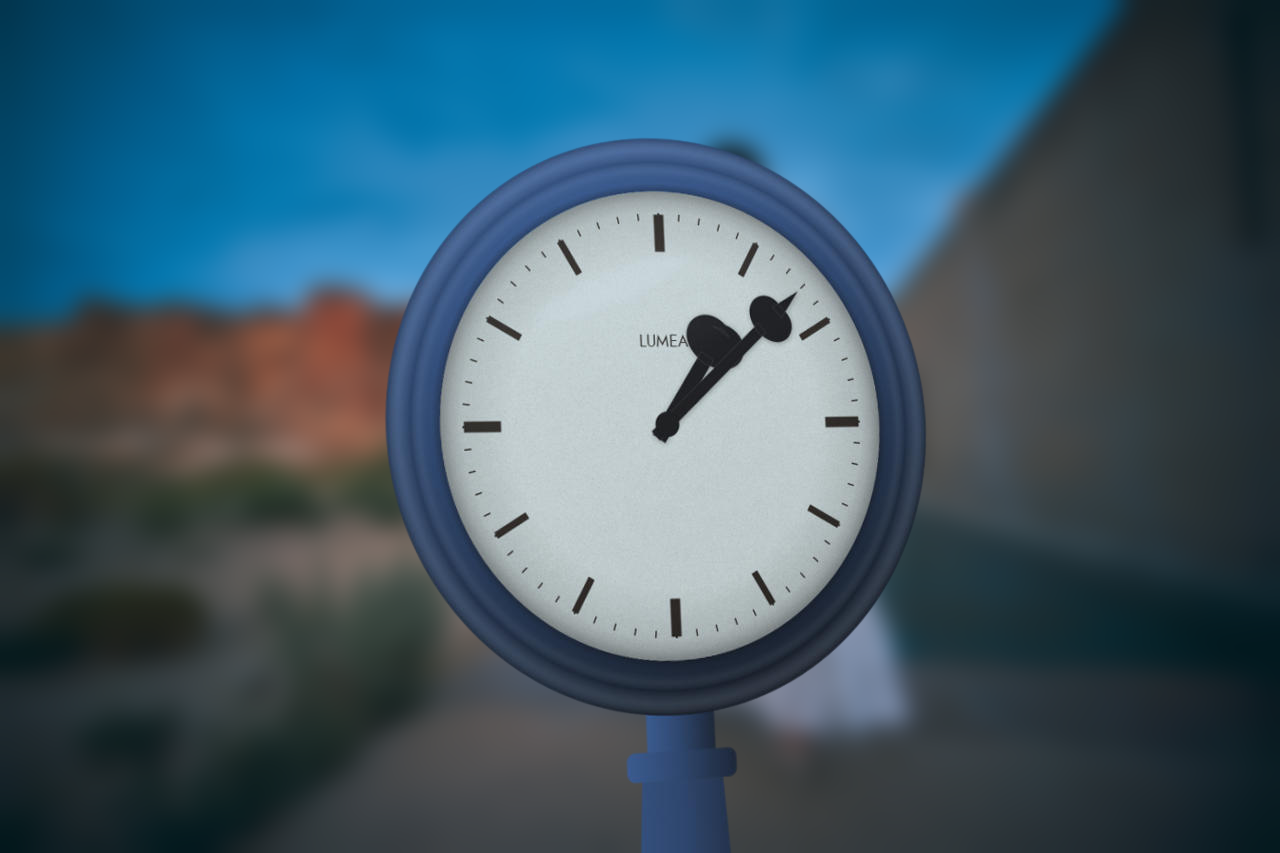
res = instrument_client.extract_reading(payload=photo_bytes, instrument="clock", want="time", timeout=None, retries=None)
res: 1:08
